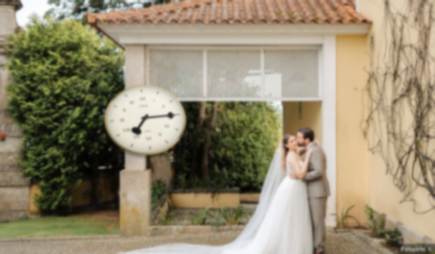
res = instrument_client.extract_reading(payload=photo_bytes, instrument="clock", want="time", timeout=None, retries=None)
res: 7:15
